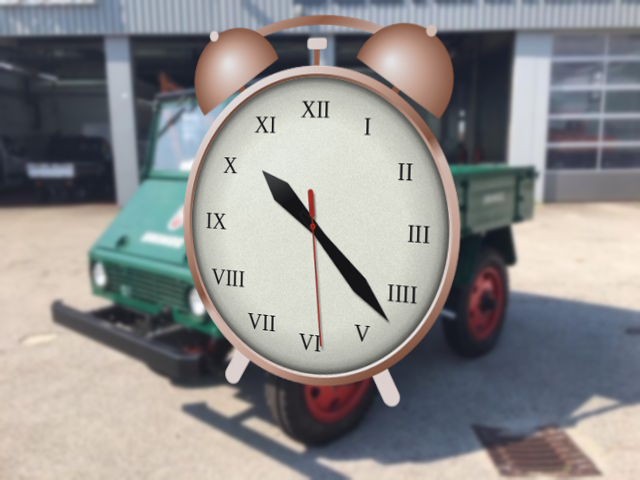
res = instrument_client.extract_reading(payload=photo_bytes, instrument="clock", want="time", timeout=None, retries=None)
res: 10:22:29
